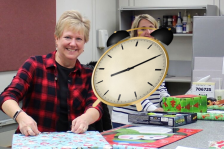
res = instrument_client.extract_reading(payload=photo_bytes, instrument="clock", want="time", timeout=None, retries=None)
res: 8:10
